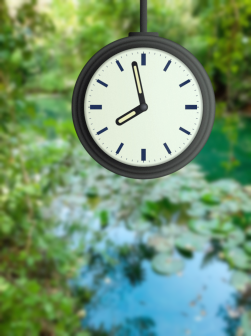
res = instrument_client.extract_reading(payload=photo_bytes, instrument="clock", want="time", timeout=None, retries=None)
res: 7:58
